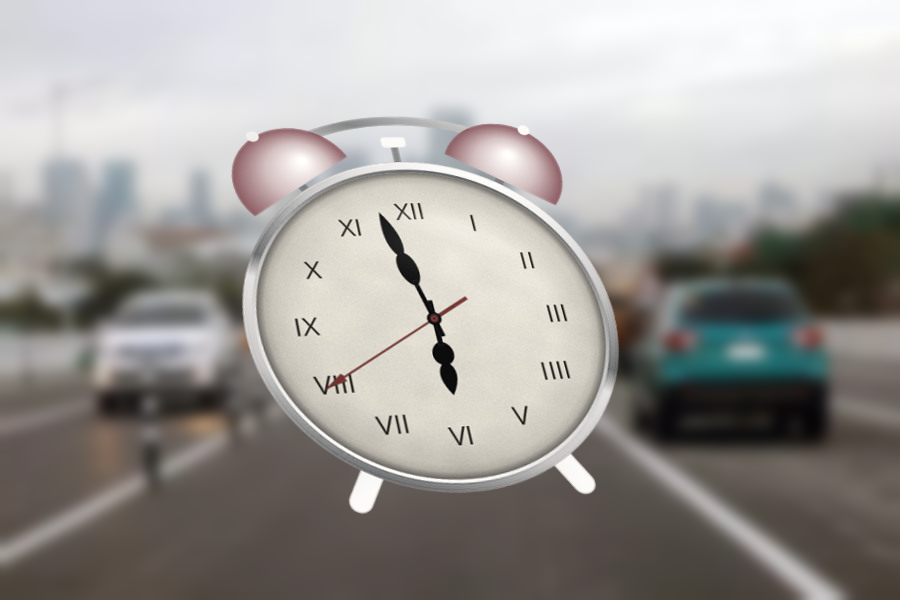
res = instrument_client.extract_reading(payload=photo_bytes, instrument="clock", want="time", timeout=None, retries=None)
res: 5:57:40
